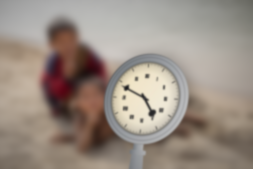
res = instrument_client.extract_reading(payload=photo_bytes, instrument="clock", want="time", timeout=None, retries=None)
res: 4:49
